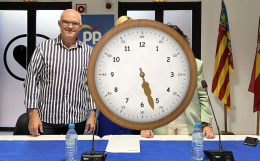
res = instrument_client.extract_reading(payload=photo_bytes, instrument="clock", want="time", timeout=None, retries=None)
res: 5:27
